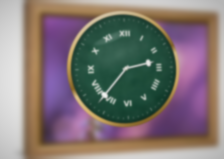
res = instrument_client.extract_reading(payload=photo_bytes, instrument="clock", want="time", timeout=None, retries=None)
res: 2:37
